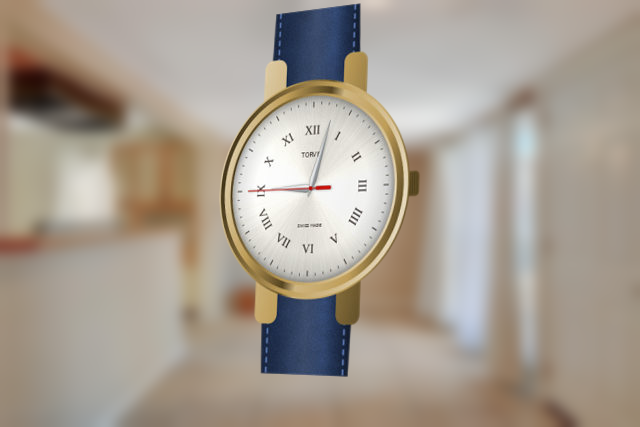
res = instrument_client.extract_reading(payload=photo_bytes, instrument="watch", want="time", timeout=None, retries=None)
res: 9:02:45
